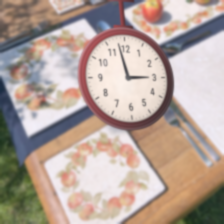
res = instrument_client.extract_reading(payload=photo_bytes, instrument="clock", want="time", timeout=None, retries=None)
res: 2:58
